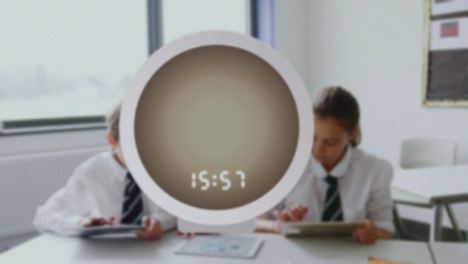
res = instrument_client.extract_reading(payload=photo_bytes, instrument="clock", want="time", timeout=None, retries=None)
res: 15:57
